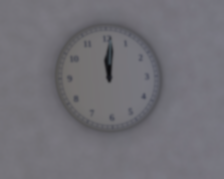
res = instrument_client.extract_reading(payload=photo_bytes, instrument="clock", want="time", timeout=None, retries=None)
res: 12:01
